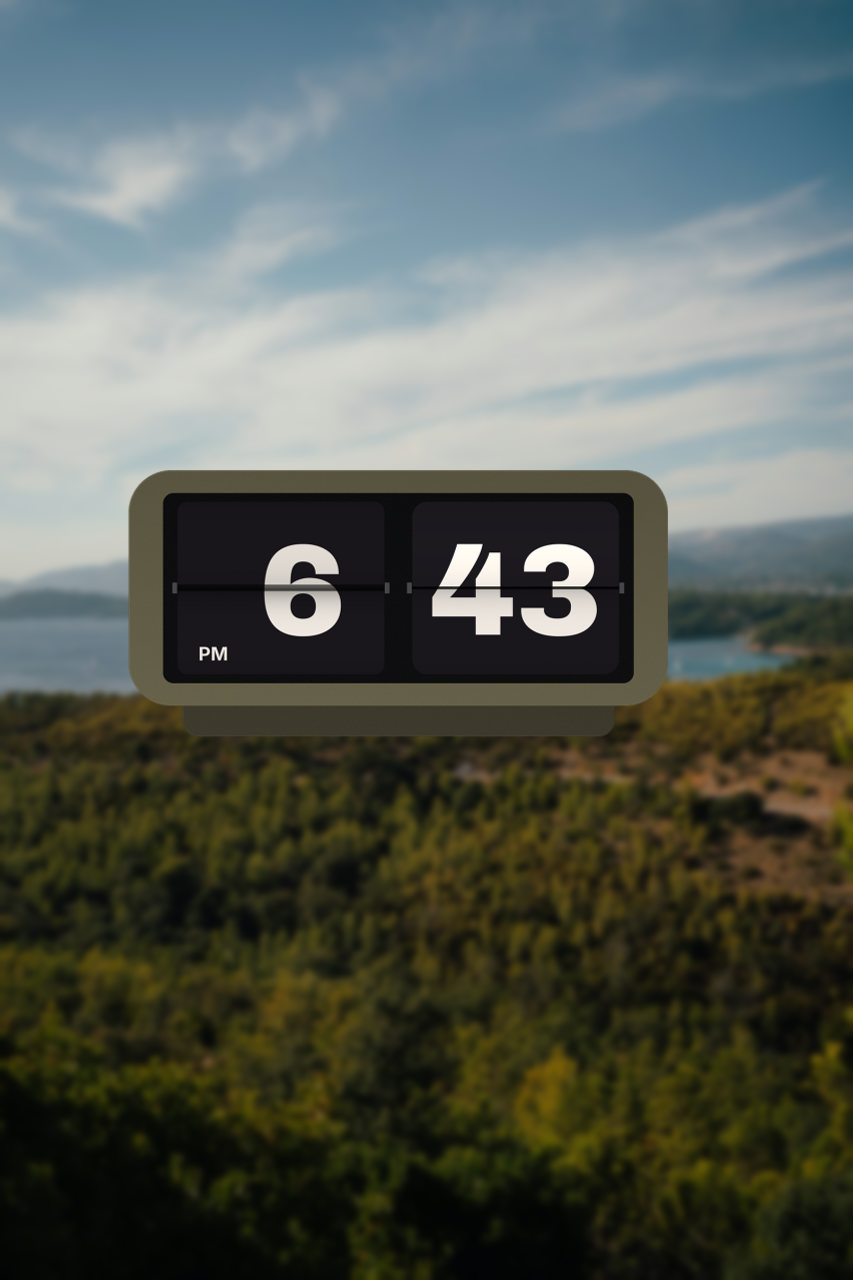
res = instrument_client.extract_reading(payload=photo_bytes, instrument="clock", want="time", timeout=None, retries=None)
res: 6:43
